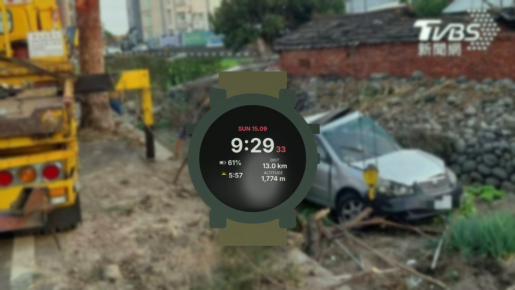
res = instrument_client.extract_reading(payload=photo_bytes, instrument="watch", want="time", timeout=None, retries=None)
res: 9:29:33
